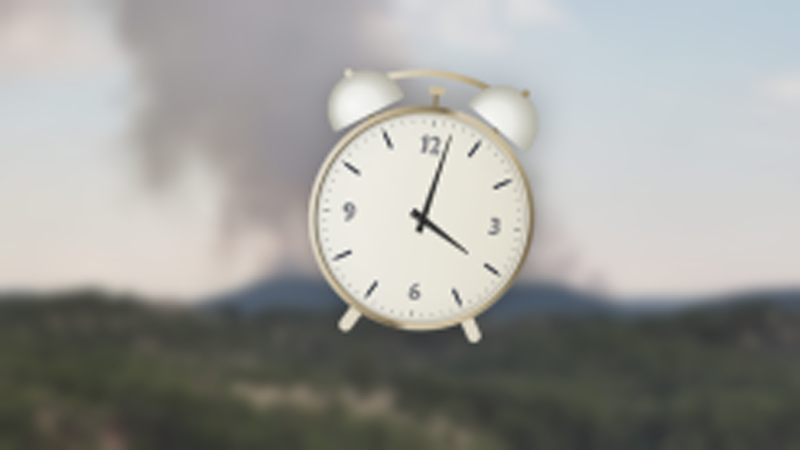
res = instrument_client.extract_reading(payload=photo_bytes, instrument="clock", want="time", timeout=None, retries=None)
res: 4:02
